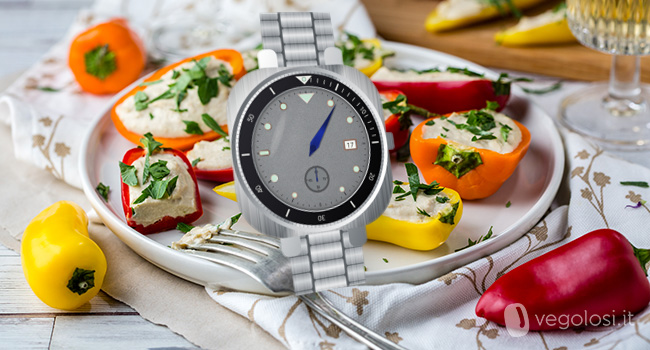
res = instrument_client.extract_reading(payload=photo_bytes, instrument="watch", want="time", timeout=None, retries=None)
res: 1:06
